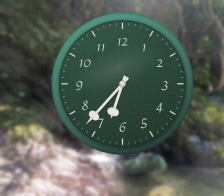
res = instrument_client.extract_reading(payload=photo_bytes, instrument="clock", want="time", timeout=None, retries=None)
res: 6:37
